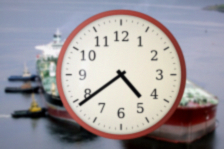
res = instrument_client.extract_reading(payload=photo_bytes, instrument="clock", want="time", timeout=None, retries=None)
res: 4:39
